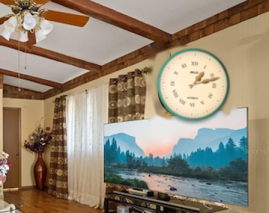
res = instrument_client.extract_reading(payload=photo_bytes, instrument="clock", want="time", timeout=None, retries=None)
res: 1:12
